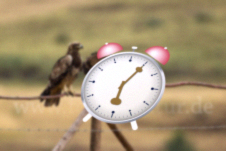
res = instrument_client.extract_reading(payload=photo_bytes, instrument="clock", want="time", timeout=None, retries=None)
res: 6:05
